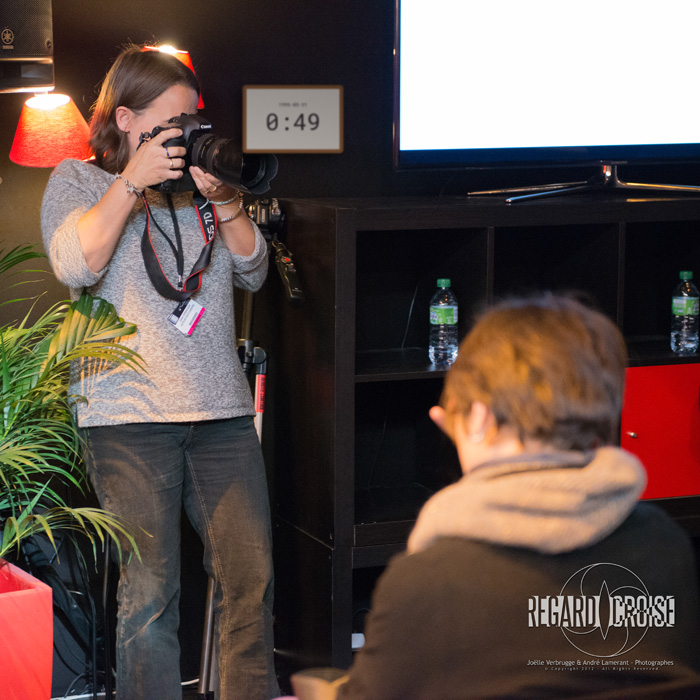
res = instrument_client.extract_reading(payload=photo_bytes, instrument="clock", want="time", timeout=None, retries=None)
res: 0:49
